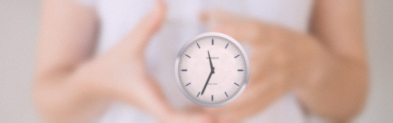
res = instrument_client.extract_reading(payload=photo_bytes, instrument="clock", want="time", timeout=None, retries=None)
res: 11:34
